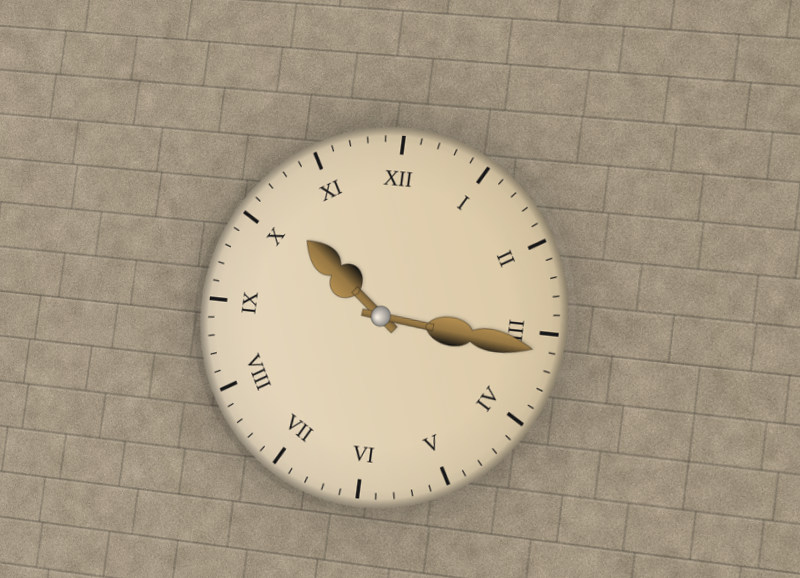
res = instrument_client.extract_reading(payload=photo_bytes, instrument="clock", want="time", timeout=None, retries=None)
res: 10:16
